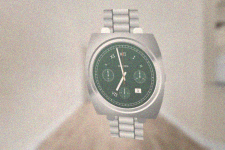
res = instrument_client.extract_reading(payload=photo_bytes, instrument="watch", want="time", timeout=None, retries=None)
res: 6:58
